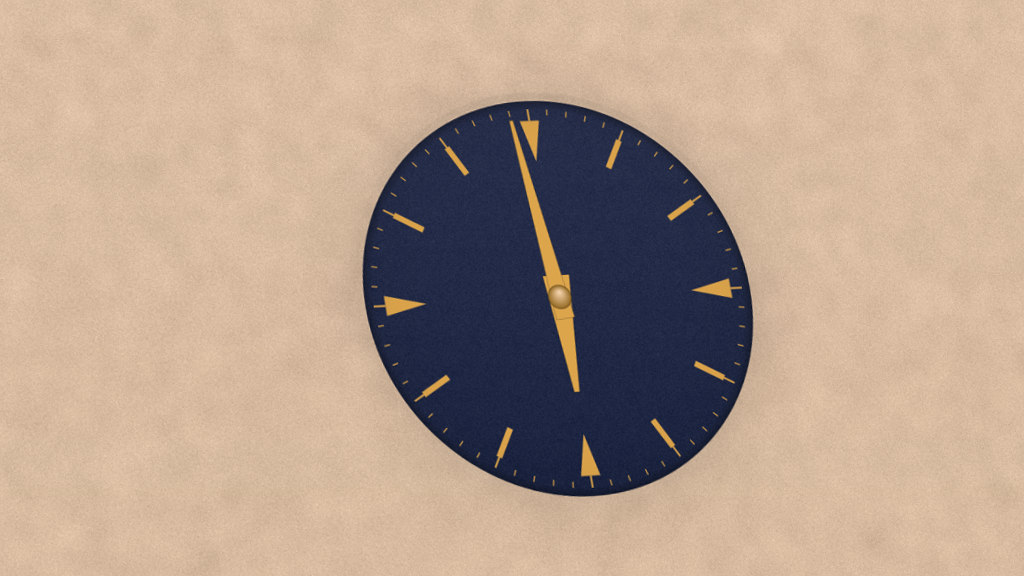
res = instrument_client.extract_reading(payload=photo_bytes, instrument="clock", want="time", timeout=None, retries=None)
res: 5:59
